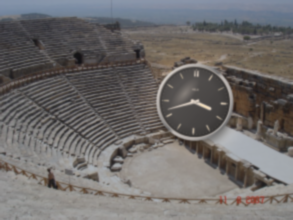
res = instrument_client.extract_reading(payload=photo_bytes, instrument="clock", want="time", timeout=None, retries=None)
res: 3:42
